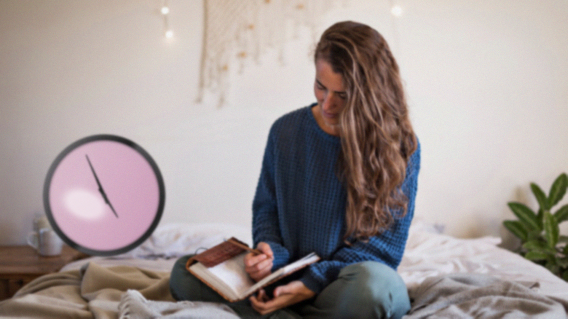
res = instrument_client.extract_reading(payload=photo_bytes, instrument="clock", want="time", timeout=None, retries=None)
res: 4:56
